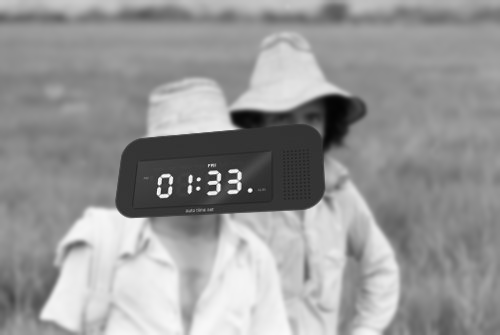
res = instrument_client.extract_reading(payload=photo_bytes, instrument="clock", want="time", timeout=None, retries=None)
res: 1:33
